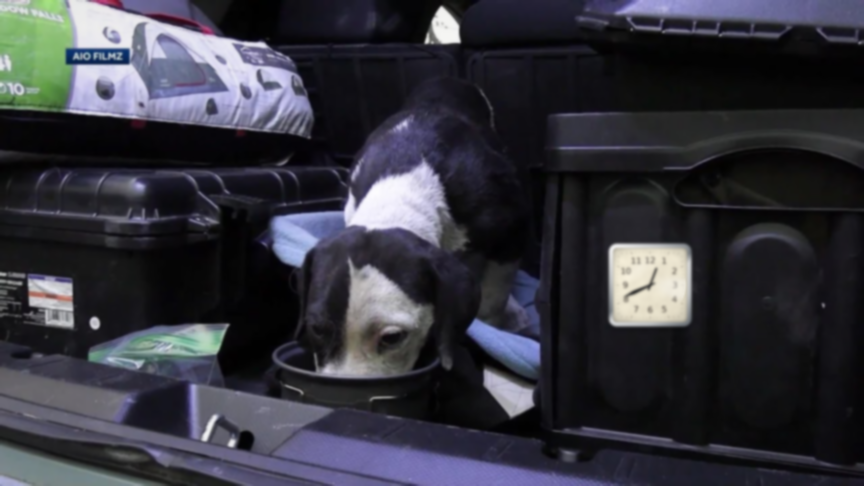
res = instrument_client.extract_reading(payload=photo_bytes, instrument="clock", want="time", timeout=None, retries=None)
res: 12:41
